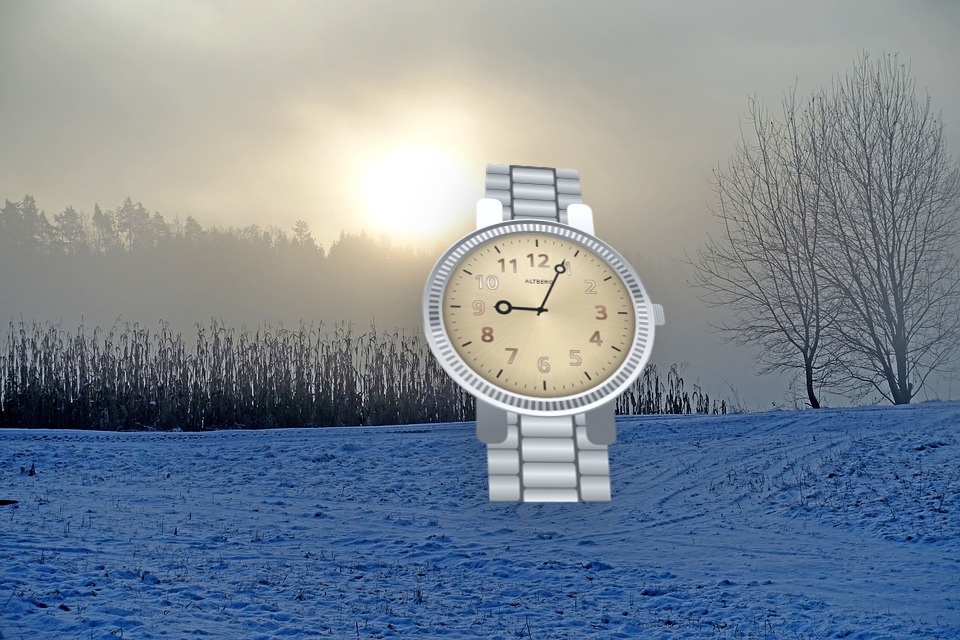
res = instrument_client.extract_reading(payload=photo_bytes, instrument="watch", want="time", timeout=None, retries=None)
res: 9:04
